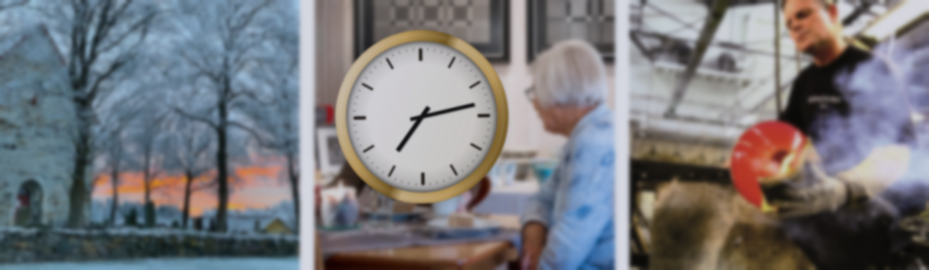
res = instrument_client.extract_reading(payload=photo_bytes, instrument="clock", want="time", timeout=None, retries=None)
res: 7:13
